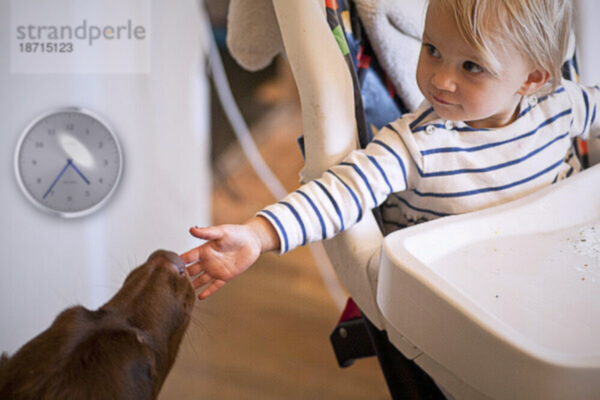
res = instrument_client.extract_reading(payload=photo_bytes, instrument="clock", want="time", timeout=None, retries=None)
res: 4:36
